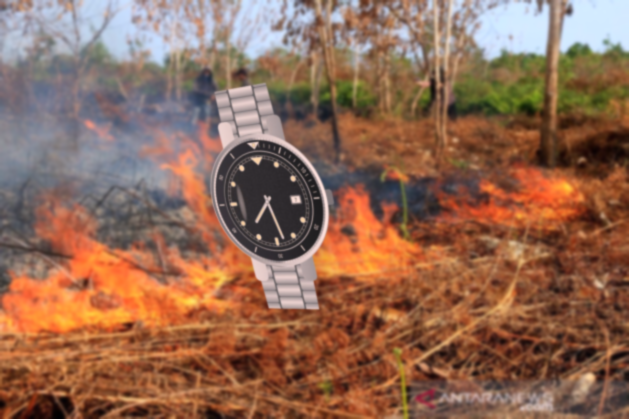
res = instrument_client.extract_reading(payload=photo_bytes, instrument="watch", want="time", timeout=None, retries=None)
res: 7:28
